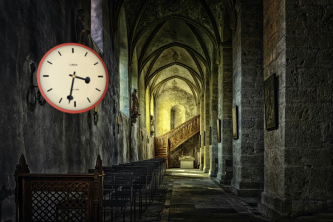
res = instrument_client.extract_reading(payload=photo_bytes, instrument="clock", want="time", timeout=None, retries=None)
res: 3:32
